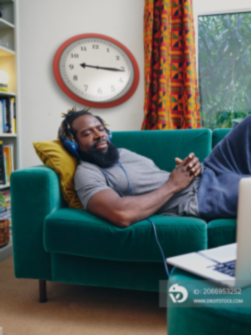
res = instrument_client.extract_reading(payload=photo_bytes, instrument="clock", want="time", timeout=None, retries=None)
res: 9:16
